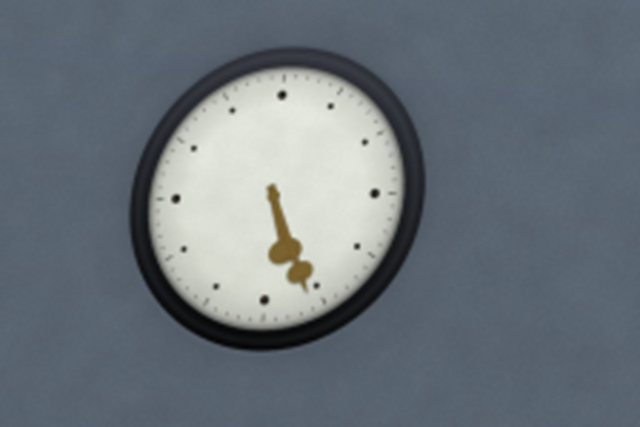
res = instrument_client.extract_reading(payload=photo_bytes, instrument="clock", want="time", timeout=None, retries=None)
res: 5:26
